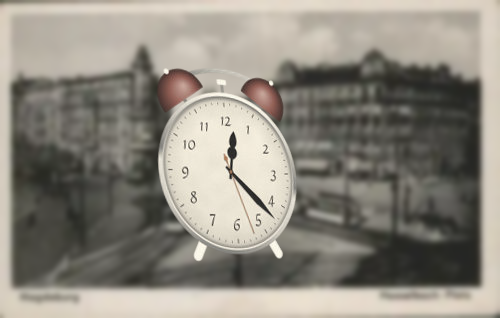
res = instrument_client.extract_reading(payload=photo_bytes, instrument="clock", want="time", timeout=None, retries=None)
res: 12:22:27
